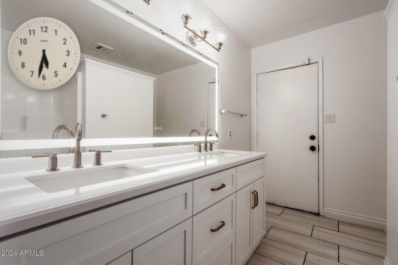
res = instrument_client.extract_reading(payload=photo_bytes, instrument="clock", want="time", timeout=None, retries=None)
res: 5:32
